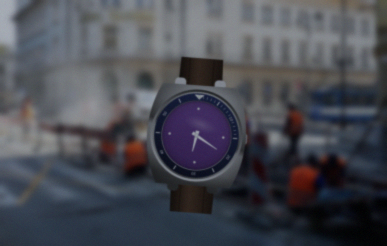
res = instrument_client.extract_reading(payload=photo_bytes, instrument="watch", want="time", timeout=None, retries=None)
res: 6:20
